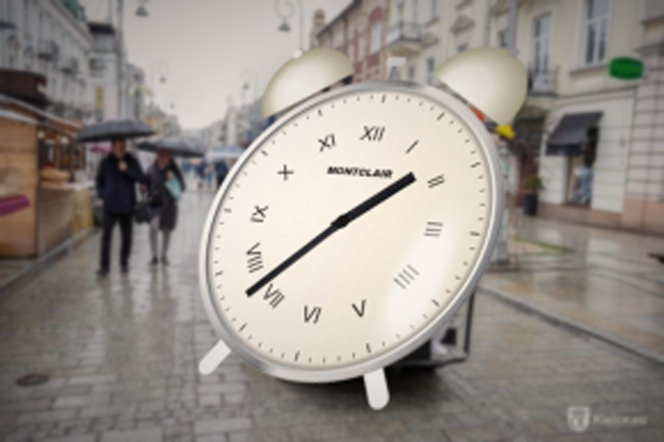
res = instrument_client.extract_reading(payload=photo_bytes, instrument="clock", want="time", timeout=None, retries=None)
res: 1:37
